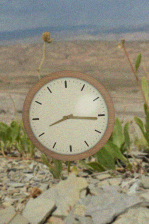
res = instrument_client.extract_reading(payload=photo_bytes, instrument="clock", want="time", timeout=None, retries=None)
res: 8:16
